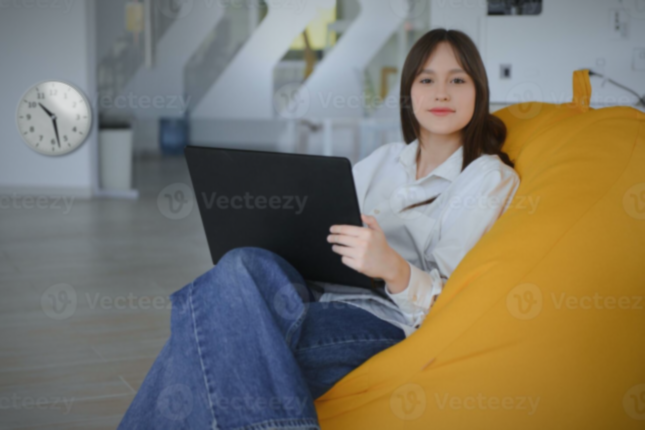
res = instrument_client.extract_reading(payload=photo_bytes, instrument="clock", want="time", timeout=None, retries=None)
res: 10:28
